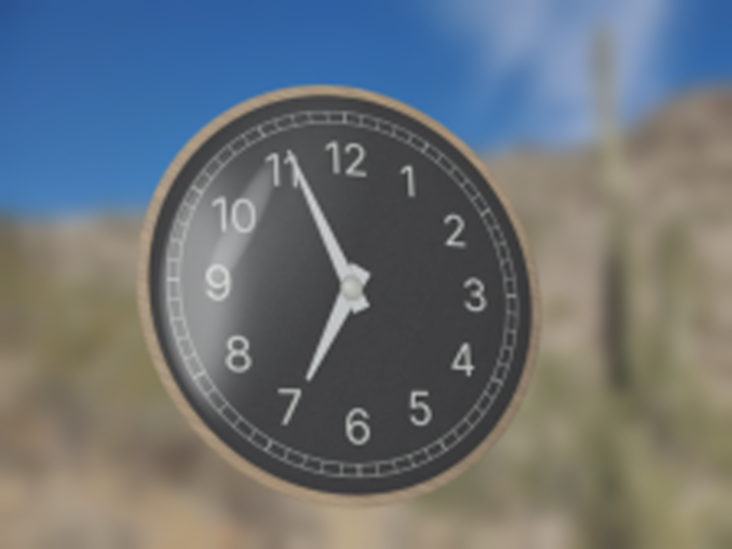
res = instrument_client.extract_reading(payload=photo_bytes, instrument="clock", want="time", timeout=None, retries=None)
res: 6:56
